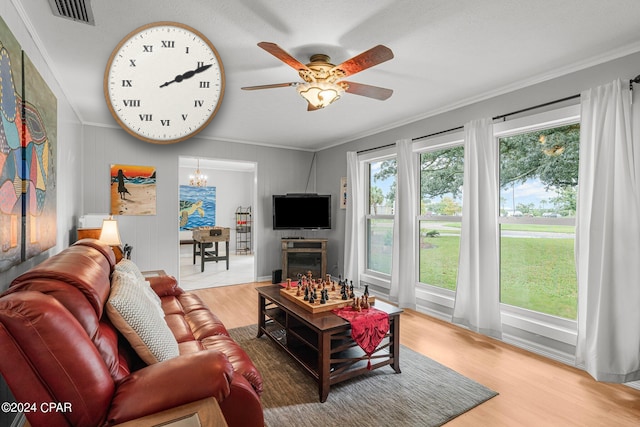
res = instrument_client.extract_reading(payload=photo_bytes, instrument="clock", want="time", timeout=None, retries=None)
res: 2:11
